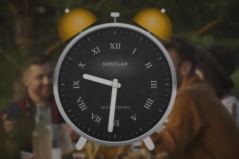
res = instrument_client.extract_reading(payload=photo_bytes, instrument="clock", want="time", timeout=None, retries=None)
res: 9:31
